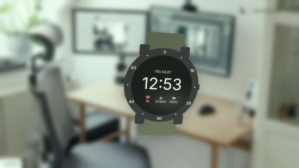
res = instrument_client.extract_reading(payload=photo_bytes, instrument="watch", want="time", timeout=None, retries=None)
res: 12:53
